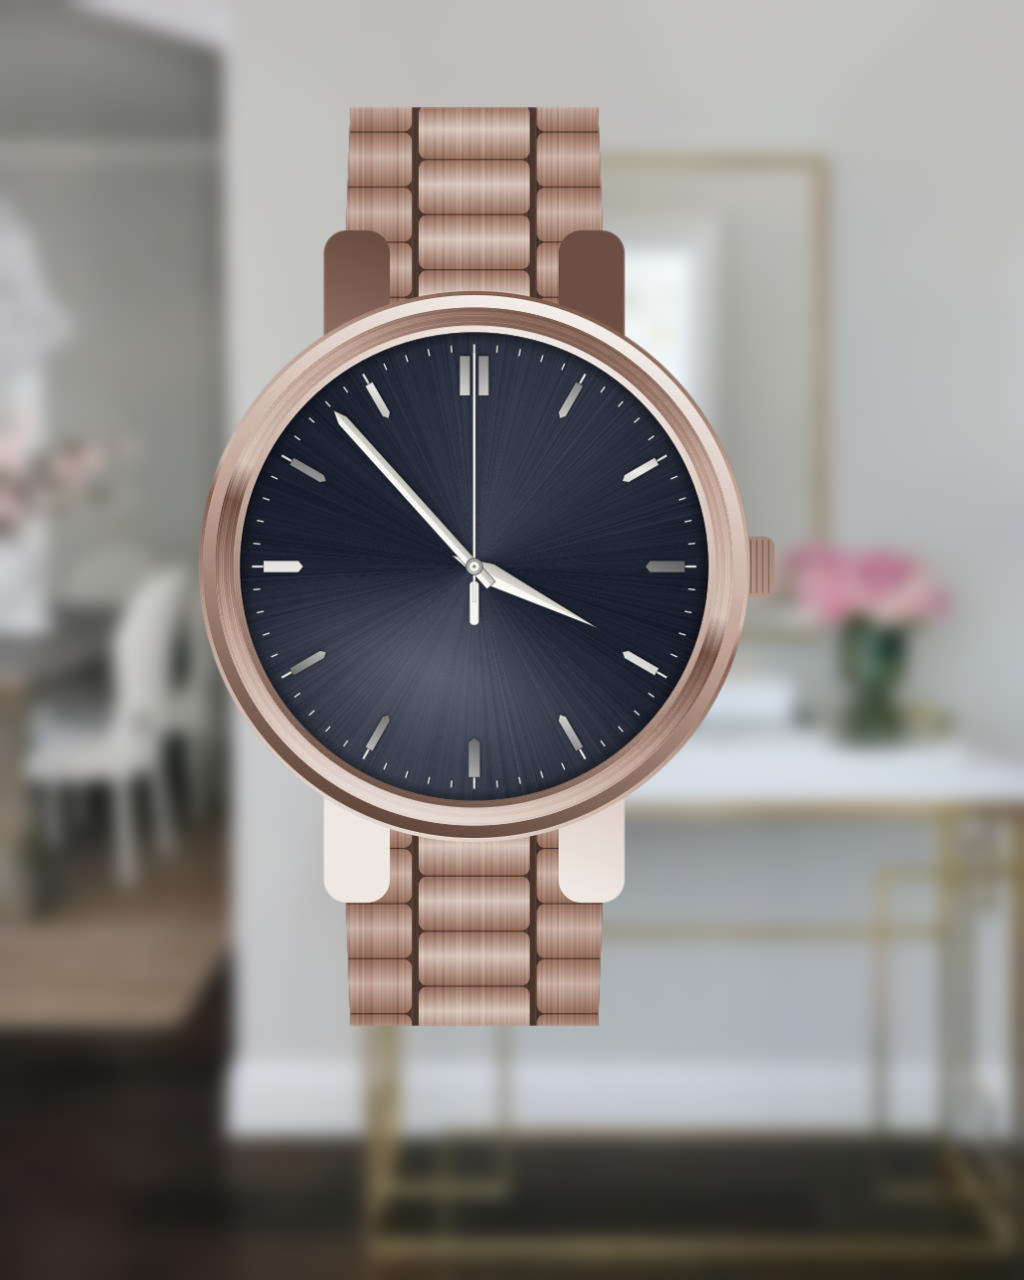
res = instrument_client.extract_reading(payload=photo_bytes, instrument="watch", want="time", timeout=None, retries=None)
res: 3:53:00
